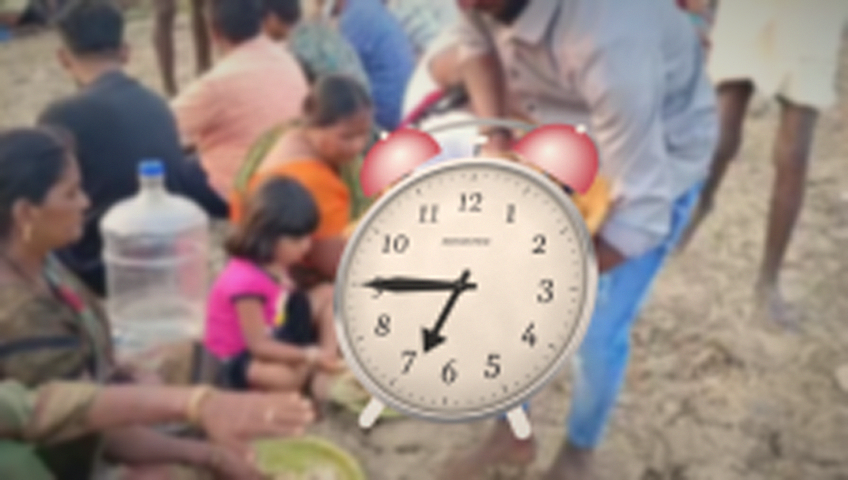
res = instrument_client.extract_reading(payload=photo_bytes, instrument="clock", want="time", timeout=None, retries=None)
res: 6:45
